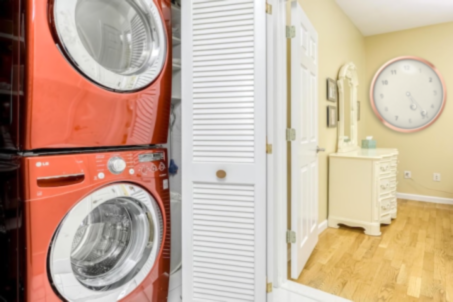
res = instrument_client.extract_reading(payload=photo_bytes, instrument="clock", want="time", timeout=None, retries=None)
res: 5:24
